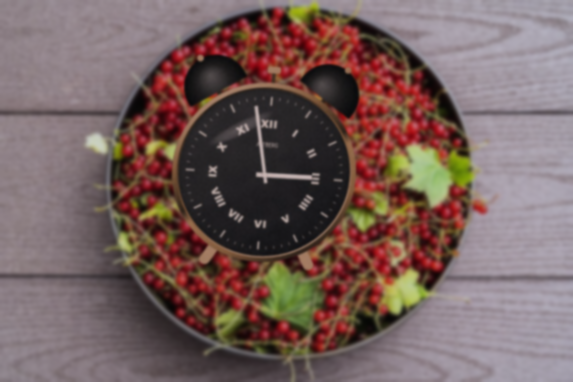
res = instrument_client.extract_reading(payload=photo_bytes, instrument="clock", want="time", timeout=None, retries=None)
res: 2:58
